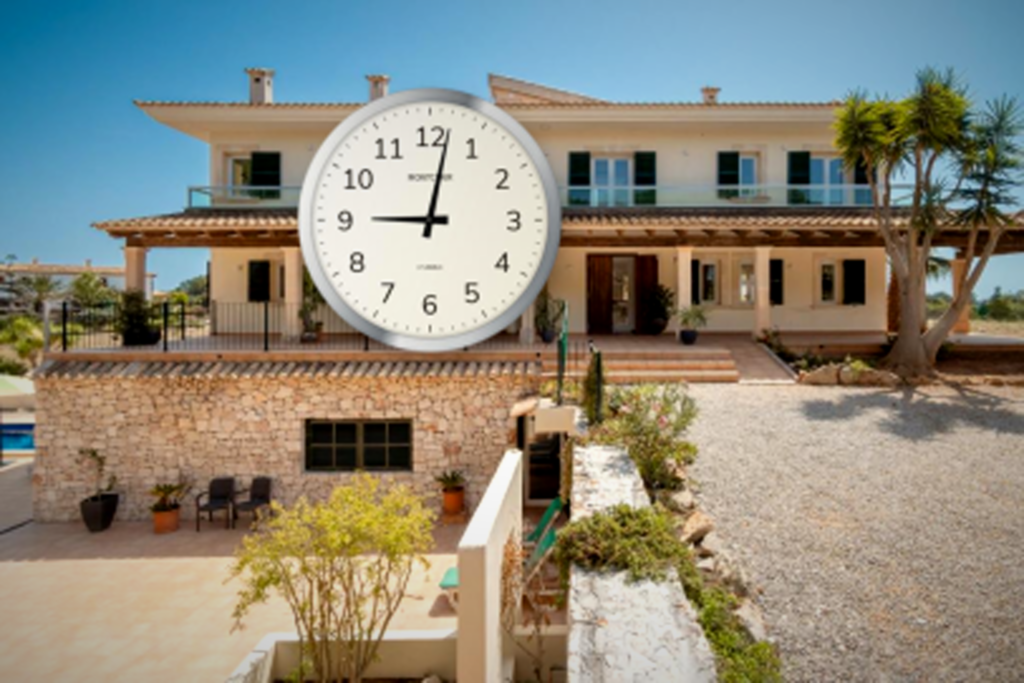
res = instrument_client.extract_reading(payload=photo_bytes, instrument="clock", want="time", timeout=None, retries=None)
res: 9:02
